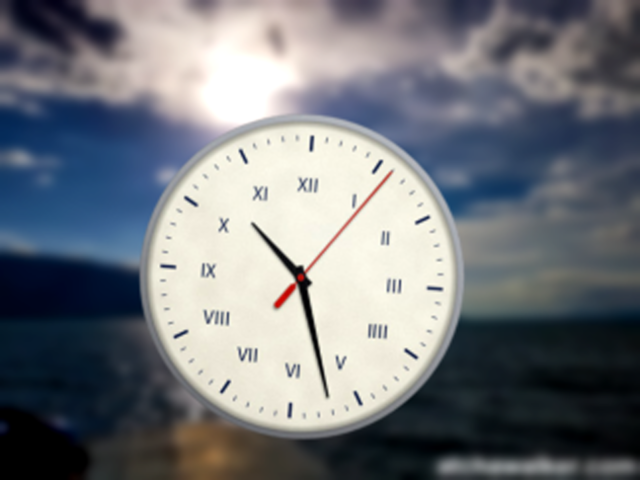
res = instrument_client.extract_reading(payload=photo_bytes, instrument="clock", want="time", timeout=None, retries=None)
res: 10:27:06
